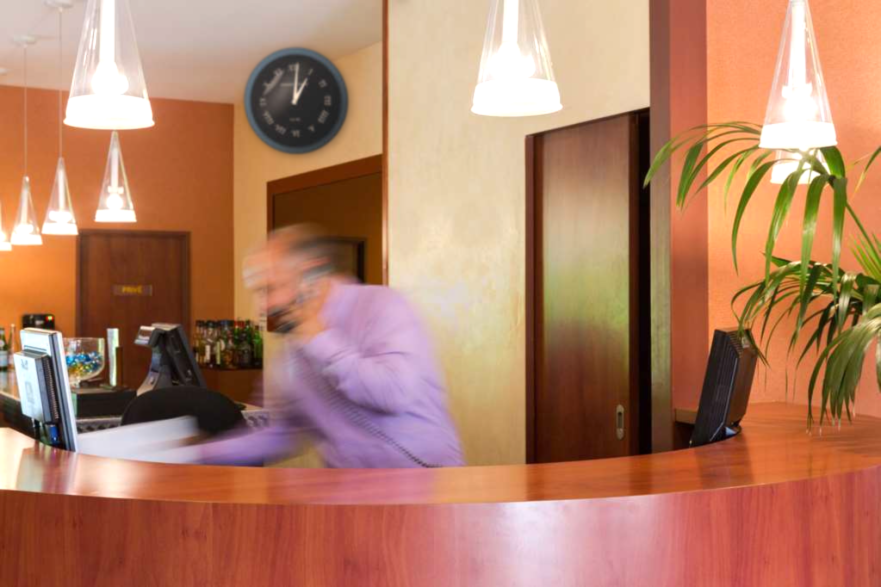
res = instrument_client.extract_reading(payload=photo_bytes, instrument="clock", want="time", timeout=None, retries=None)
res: 1:01
